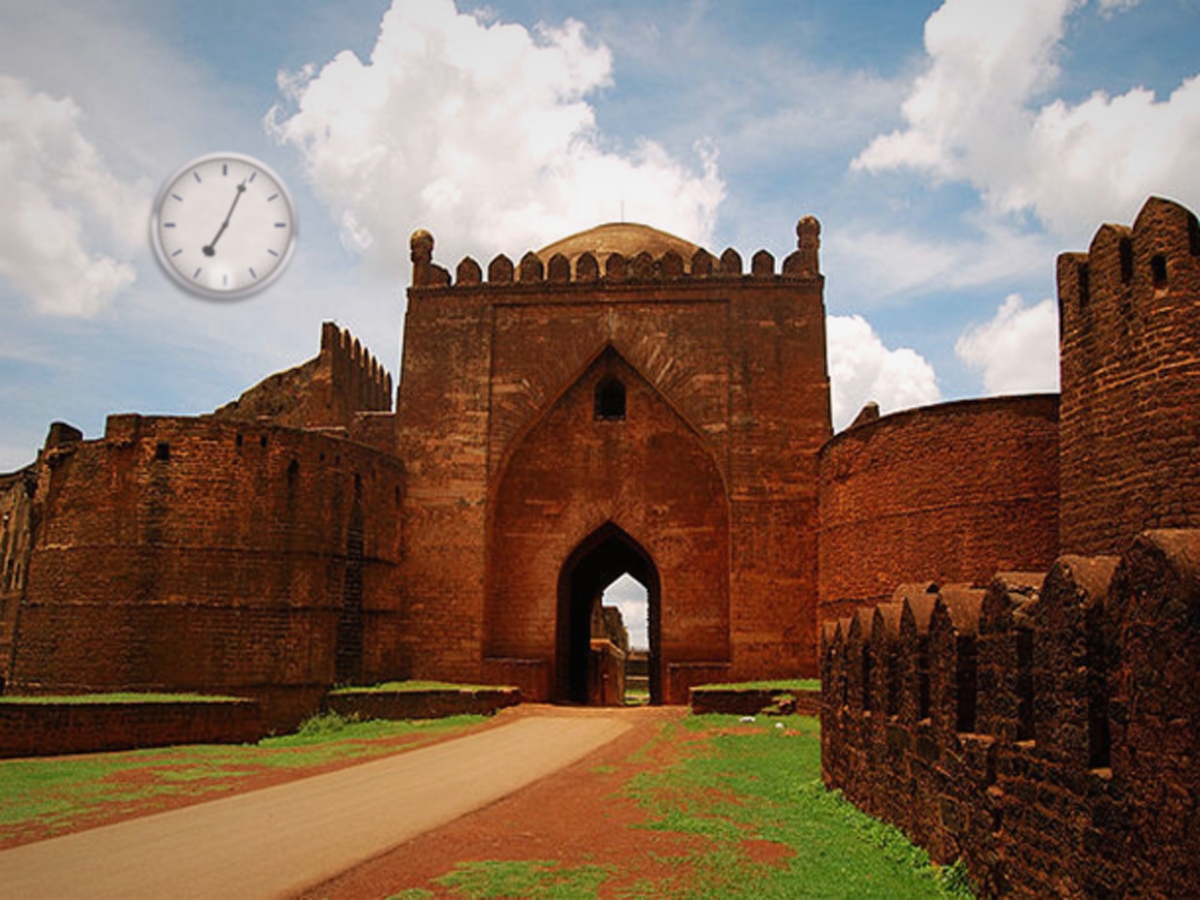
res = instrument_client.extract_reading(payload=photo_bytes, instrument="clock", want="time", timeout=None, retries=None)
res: 7:04
